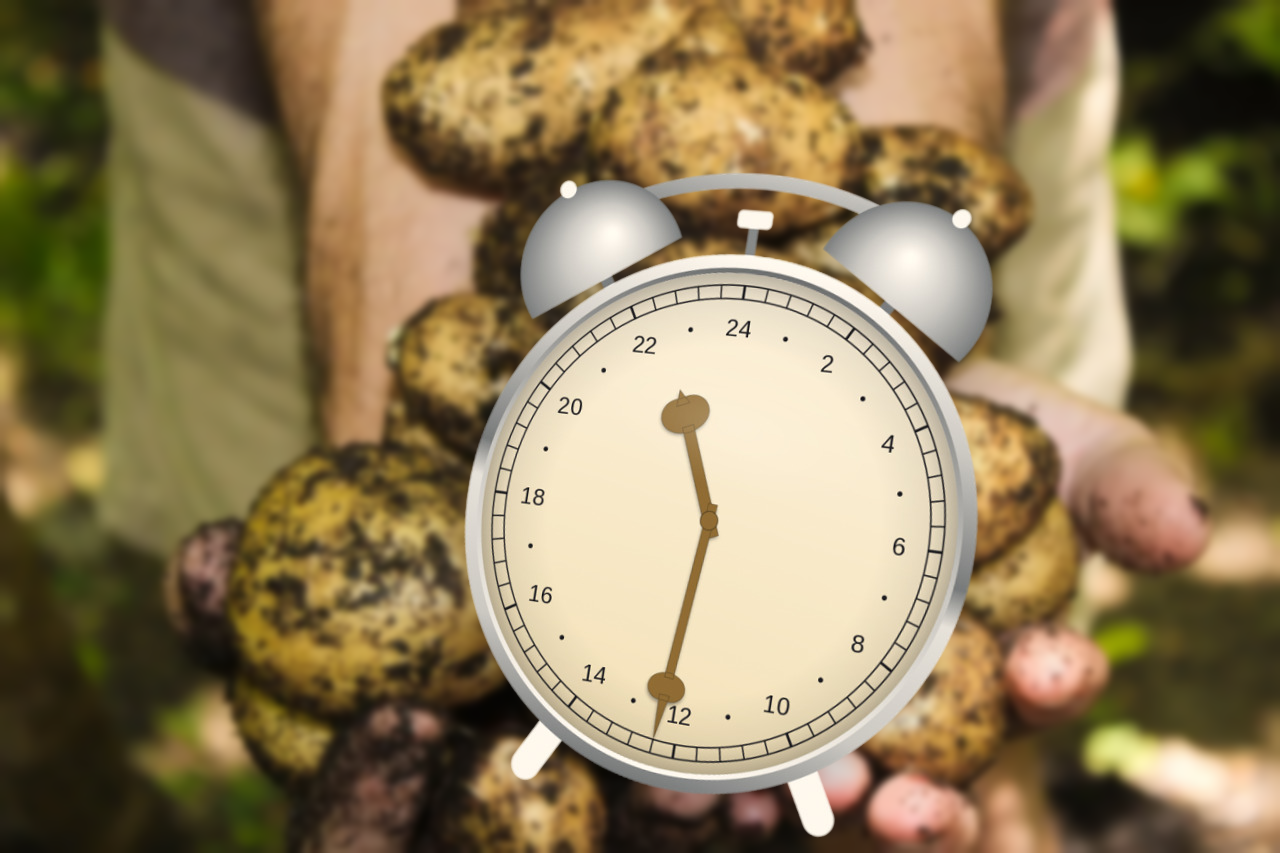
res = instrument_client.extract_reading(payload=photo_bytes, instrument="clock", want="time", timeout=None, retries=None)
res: 22:31
